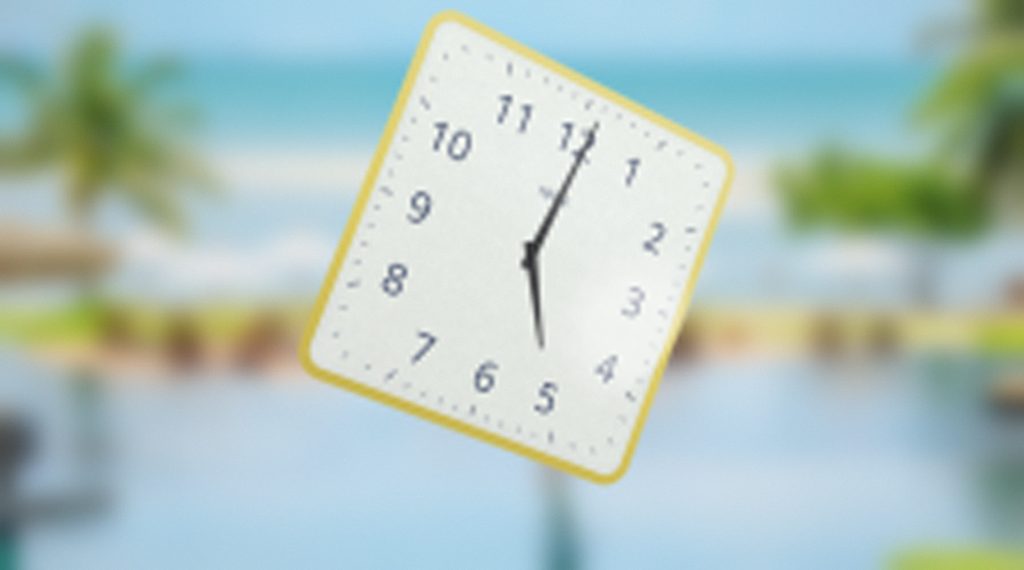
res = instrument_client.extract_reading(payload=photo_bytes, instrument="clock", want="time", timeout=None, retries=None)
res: 5:01
